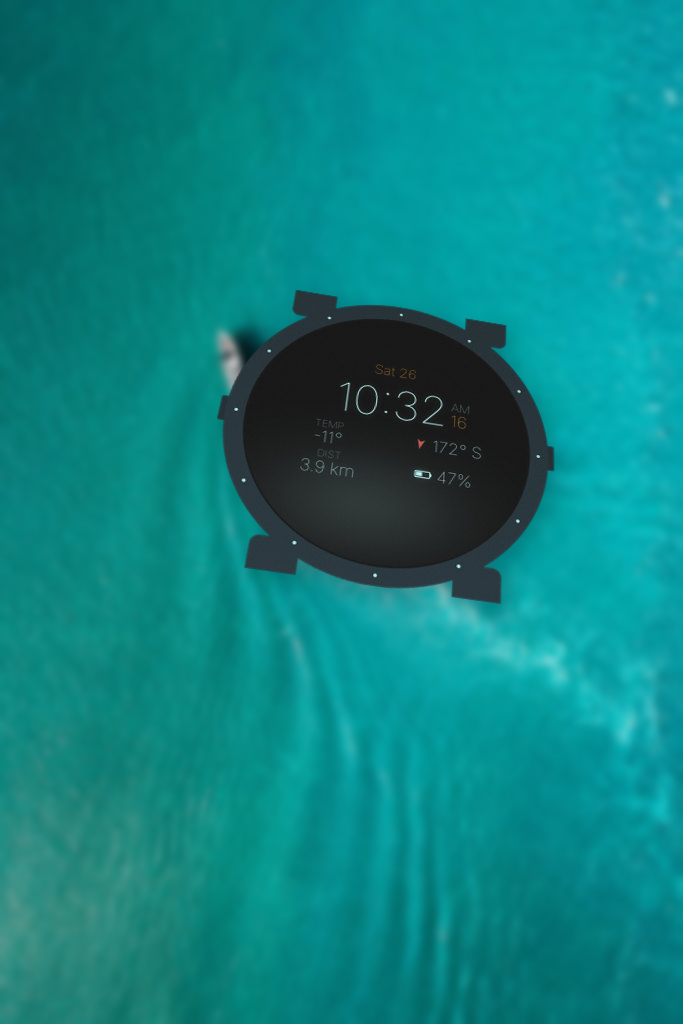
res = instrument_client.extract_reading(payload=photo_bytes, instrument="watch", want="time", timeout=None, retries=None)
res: 10:32:16
